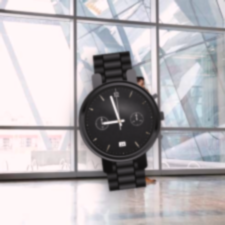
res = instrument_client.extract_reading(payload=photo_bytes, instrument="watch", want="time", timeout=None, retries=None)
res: 8:58
